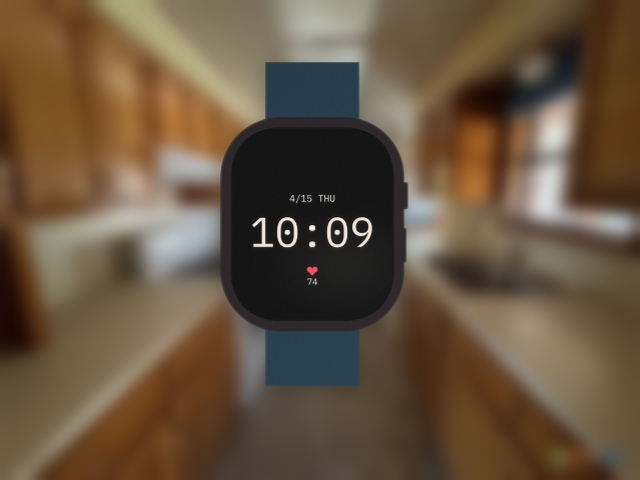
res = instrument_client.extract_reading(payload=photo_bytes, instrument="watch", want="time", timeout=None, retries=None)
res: 10:09
